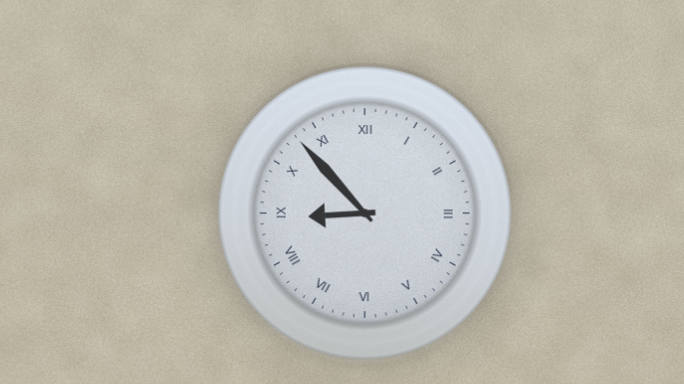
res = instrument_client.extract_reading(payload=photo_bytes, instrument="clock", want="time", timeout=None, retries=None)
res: 8:53
